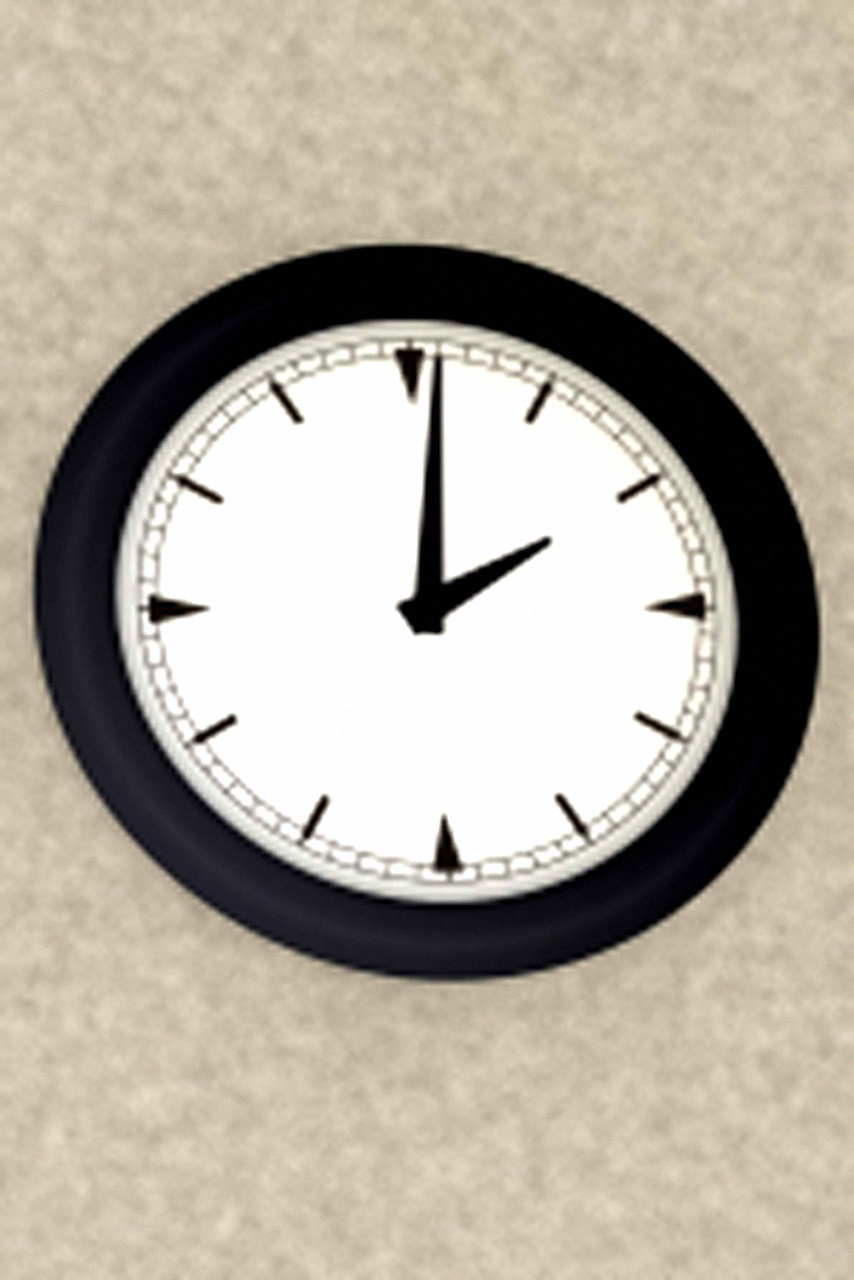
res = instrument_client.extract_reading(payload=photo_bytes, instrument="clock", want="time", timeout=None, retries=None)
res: 2:01
